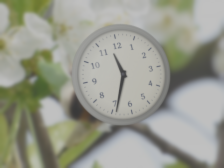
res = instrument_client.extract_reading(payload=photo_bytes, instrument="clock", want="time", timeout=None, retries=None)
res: 11:34
